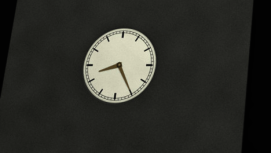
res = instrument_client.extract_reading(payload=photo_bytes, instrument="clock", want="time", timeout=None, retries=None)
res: 8:25
